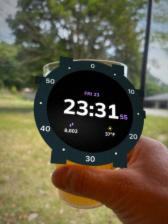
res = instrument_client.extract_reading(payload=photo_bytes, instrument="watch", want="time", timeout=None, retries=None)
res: 23:31
